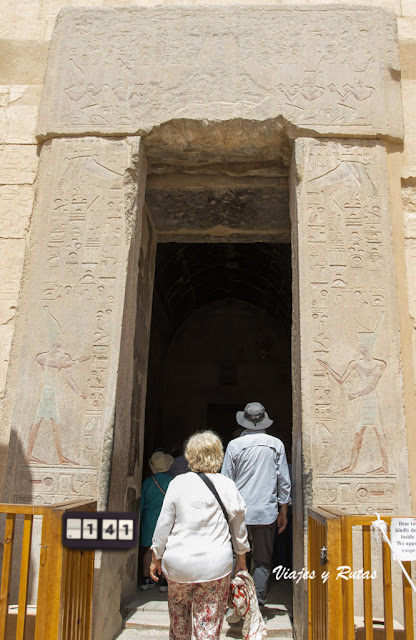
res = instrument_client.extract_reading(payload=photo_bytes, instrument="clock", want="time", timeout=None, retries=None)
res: 1:41
